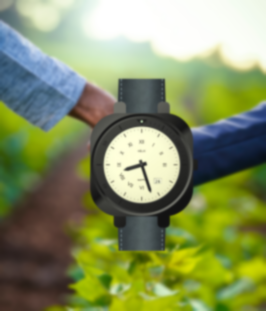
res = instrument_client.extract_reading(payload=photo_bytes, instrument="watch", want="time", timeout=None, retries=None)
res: 8:27
